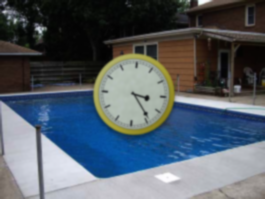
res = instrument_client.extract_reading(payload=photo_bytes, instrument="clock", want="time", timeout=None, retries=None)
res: 3:24
